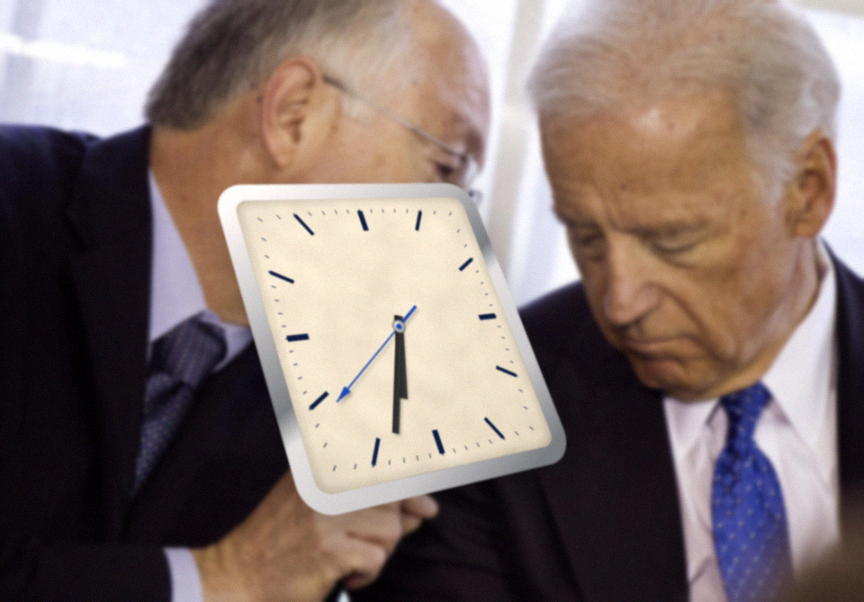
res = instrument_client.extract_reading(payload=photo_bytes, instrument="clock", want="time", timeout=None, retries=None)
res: 6:33:39
